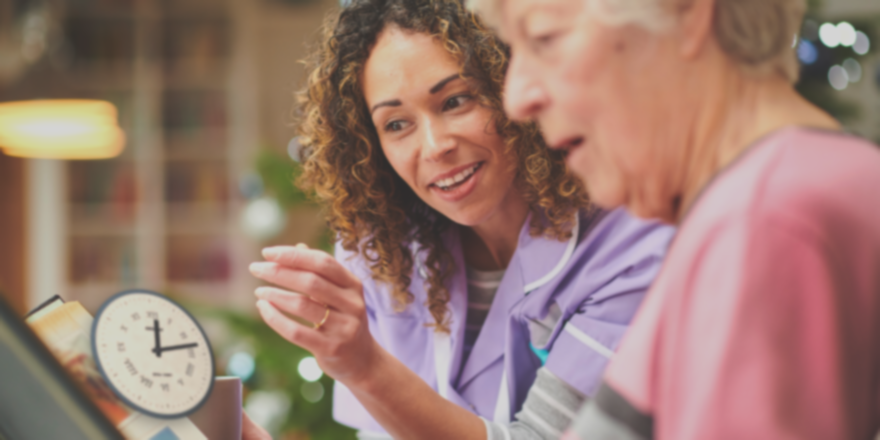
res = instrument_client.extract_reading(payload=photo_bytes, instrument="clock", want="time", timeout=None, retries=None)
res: 12:13
